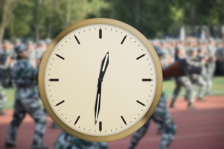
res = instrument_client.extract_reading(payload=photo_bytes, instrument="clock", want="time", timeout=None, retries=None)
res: 12:31
